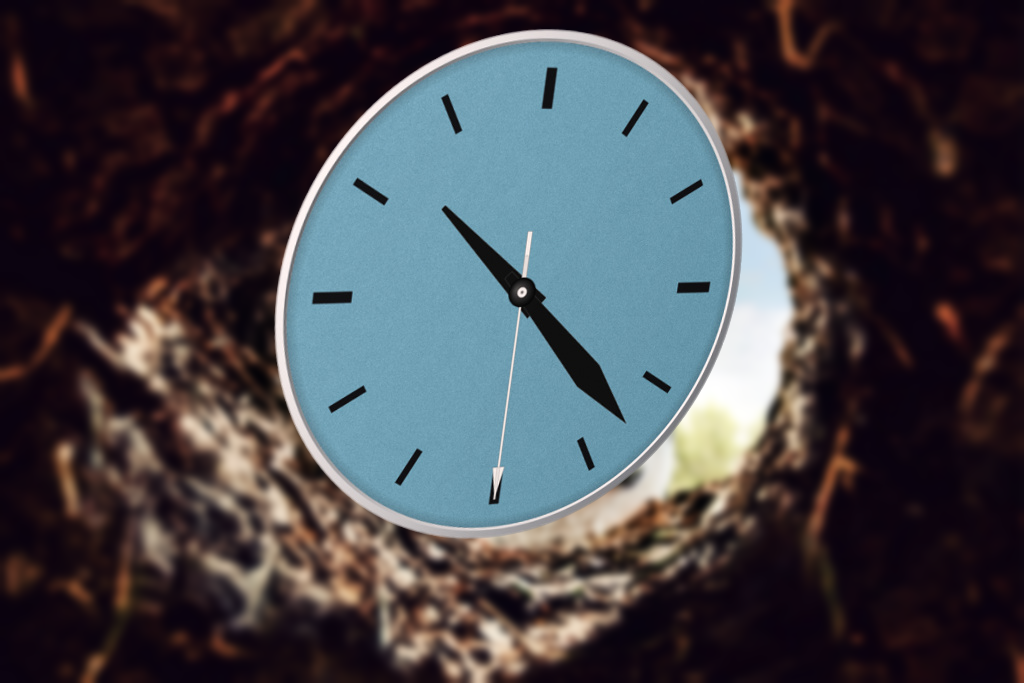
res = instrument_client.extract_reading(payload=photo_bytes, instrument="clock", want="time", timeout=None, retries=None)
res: 10:22:30
